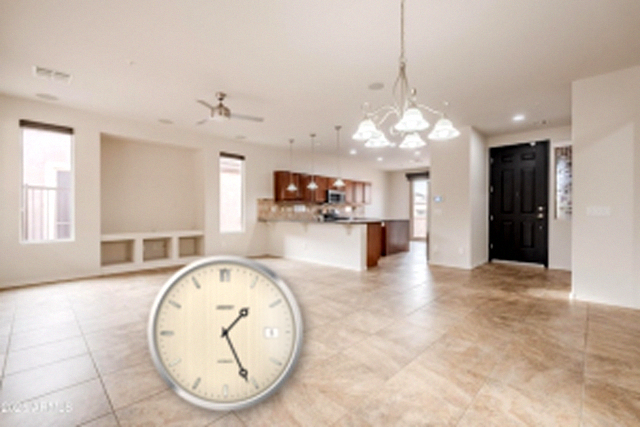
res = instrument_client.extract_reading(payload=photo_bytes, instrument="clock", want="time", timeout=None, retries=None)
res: 1:26
